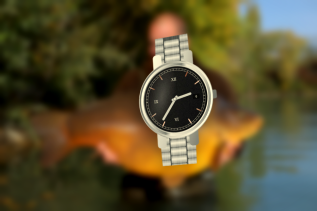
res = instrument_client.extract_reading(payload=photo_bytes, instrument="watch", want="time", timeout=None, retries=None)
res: 2:36
